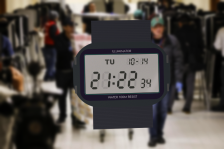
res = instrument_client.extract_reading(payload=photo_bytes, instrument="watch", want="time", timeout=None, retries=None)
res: 21:22:34
